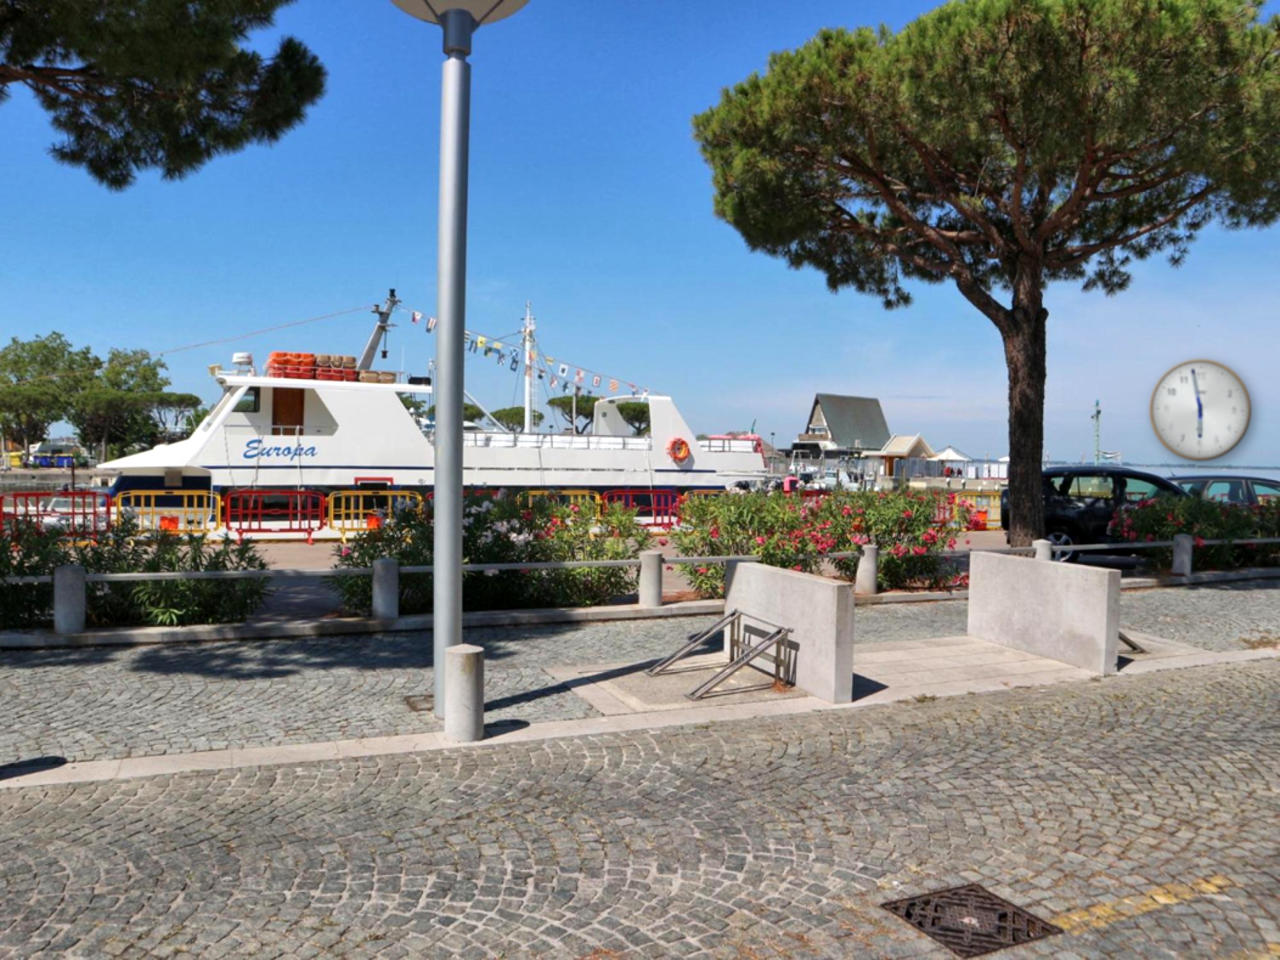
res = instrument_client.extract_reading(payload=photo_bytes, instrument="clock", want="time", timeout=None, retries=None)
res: 5:58
